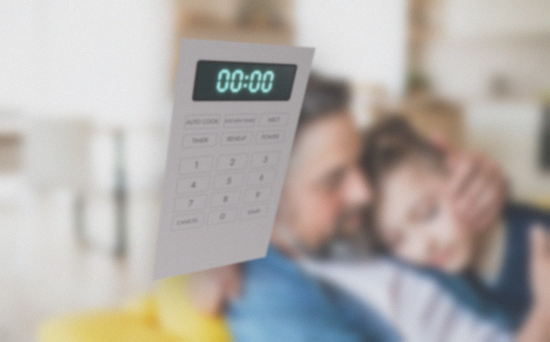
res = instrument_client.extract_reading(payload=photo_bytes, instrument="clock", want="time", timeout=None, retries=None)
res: 0:00
